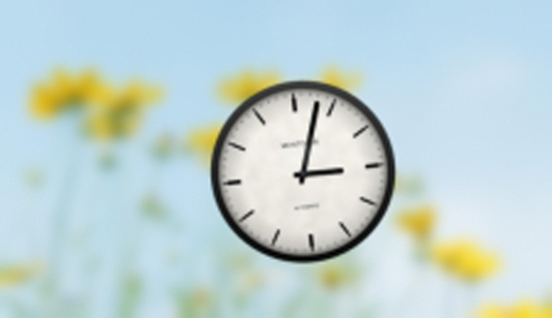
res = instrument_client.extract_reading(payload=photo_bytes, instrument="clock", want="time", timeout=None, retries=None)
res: 3:03
